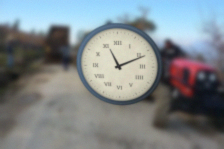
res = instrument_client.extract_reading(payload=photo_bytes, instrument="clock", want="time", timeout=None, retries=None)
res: 11:11
